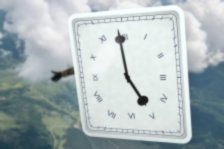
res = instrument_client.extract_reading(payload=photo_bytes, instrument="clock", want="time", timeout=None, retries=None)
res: 4:59
